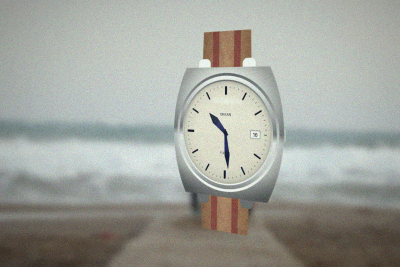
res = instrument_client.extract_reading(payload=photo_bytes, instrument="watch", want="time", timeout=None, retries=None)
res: 10:29
